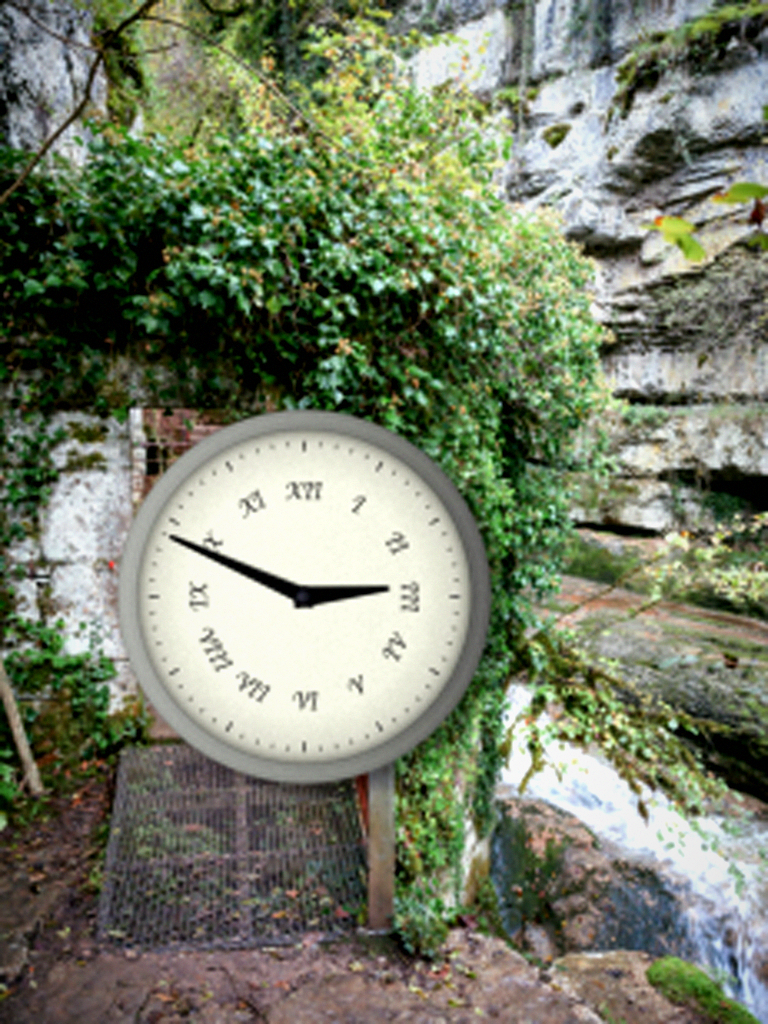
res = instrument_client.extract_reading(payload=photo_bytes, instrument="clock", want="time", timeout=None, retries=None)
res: 2:49
